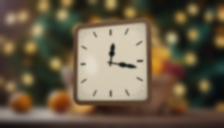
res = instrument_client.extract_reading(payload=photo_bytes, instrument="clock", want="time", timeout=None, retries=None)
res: 12:17
